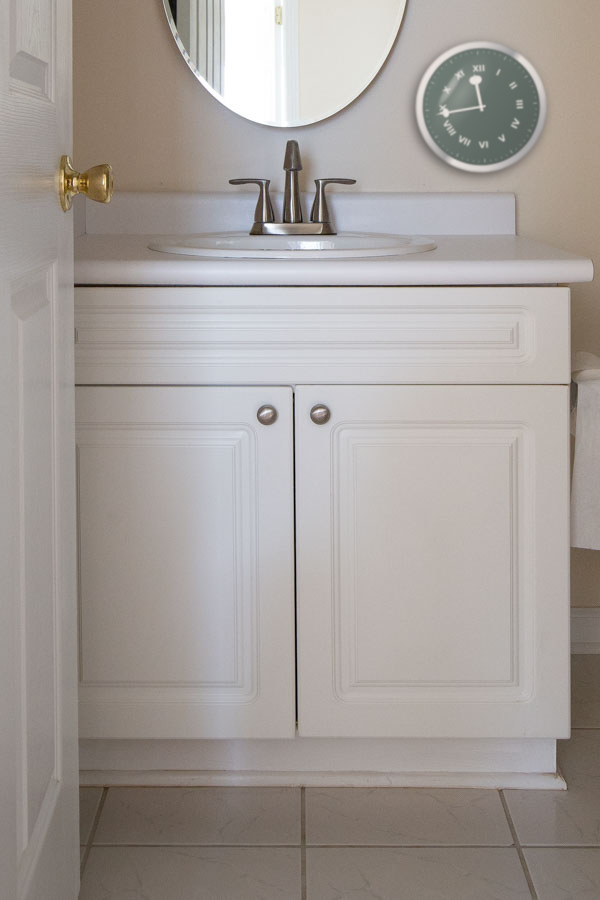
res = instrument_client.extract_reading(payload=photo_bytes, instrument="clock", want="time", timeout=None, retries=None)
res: 11:44
